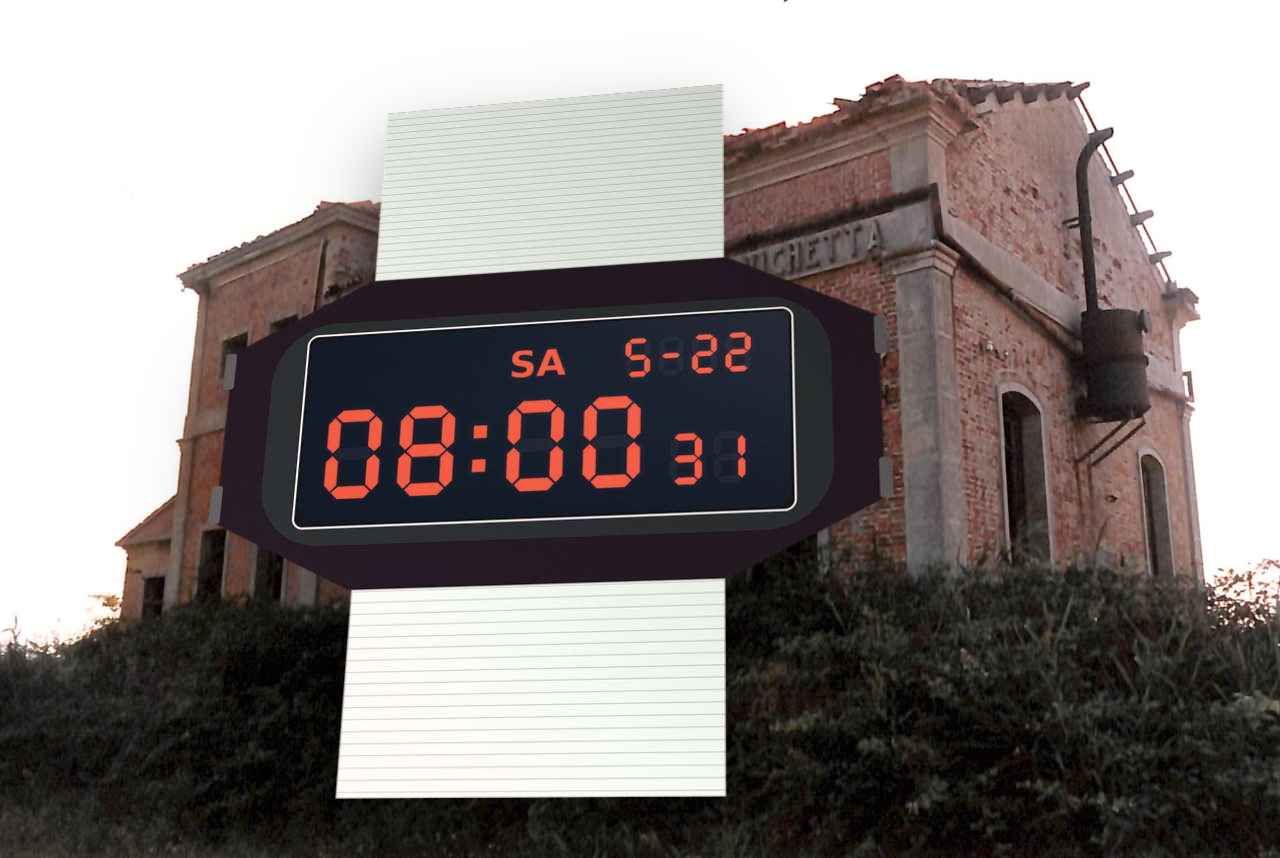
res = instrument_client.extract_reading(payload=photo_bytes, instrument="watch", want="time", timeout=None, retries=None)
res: 8:00:31
